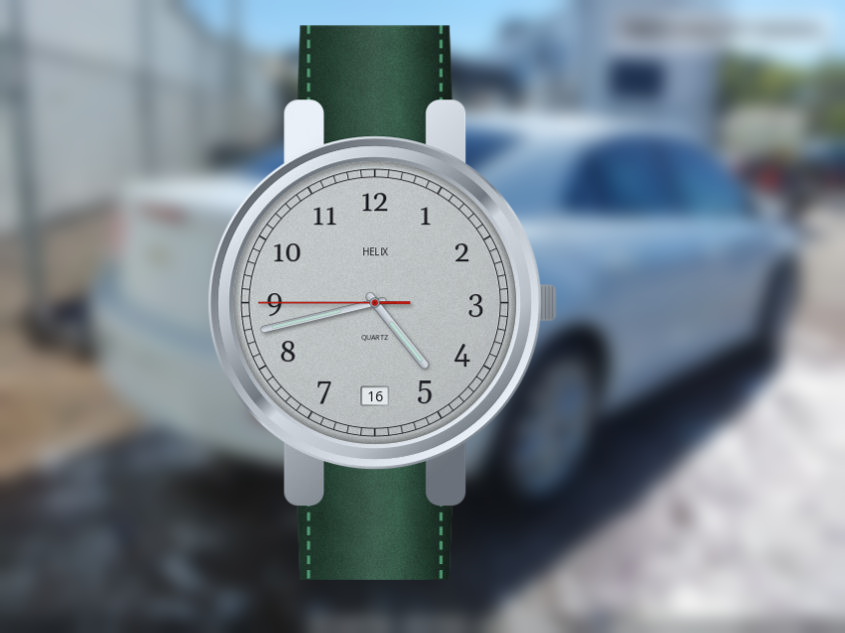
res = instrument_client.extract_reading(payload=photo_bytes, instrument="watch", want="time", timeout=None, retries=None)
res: 4:42:45
